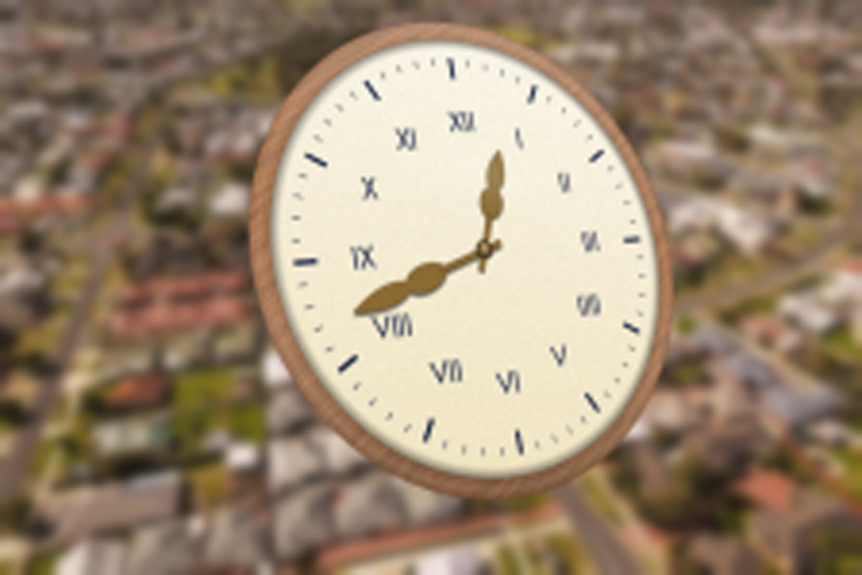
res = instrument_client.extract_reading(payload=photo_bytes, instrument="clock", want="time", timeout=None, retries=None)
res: 12:42
